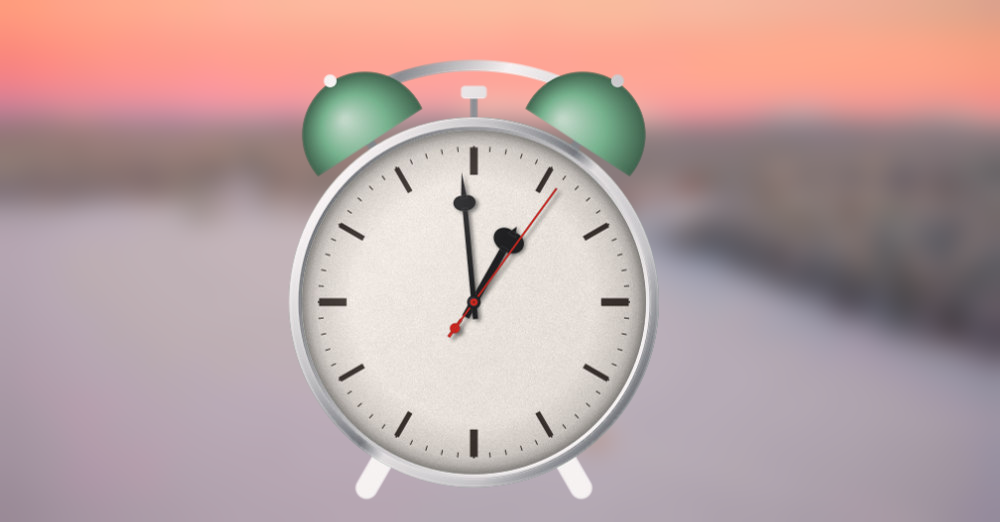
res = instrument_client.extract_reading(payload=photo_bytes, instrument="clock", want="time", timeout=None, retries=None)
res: 12:59:06
